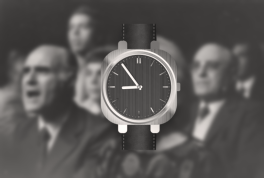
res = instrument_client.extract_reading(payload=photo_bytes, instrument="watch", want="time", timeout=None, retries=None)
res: 8:54
